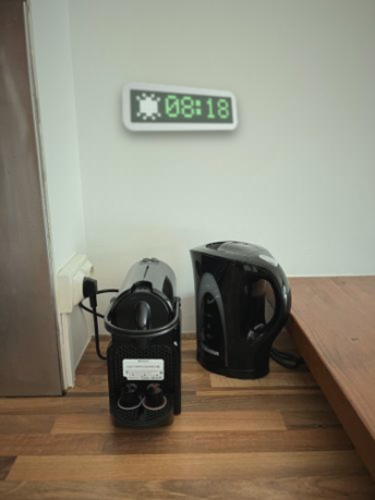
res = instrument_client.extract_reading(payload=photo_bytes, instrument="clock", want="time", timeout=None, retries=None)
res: 8:18
